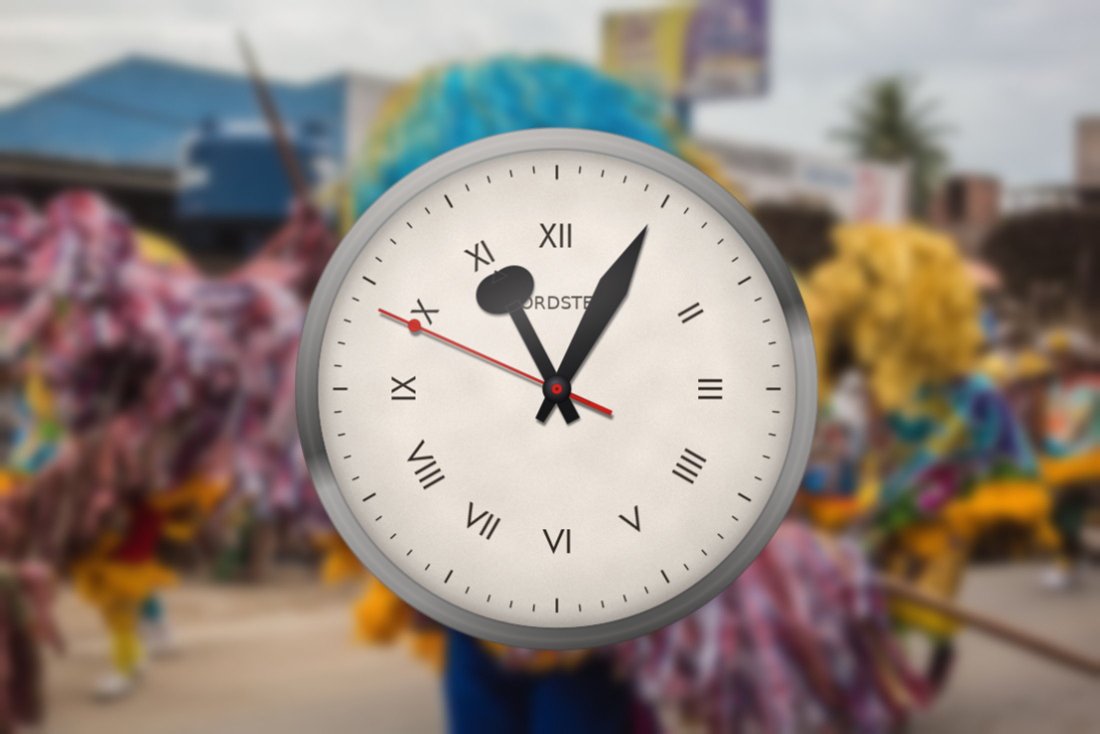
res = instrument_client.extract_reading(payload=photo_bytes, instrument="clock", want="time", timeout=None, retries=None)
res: 11:04:49
